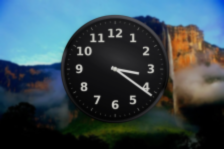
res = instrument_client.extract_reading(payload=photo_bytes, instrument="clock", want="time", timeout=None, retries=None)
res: 3:21
